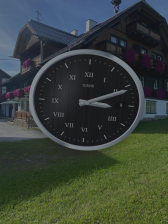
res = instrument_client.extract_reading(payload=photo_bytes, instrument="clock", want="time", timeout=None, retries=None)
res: 3:11
